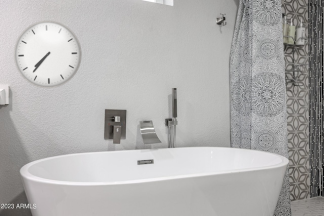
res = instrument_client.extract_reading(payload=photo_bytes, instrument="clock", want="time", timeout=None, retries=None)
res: 7:37
